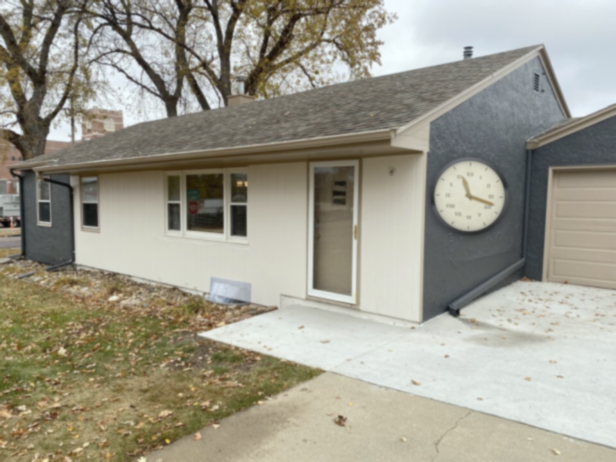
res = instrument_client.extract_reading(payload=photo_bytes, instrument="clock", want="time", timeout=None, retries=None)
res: 11:18
